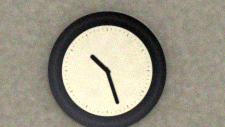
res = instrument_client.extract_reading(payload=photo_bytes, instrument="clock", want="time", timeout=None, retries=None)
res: 10:27
